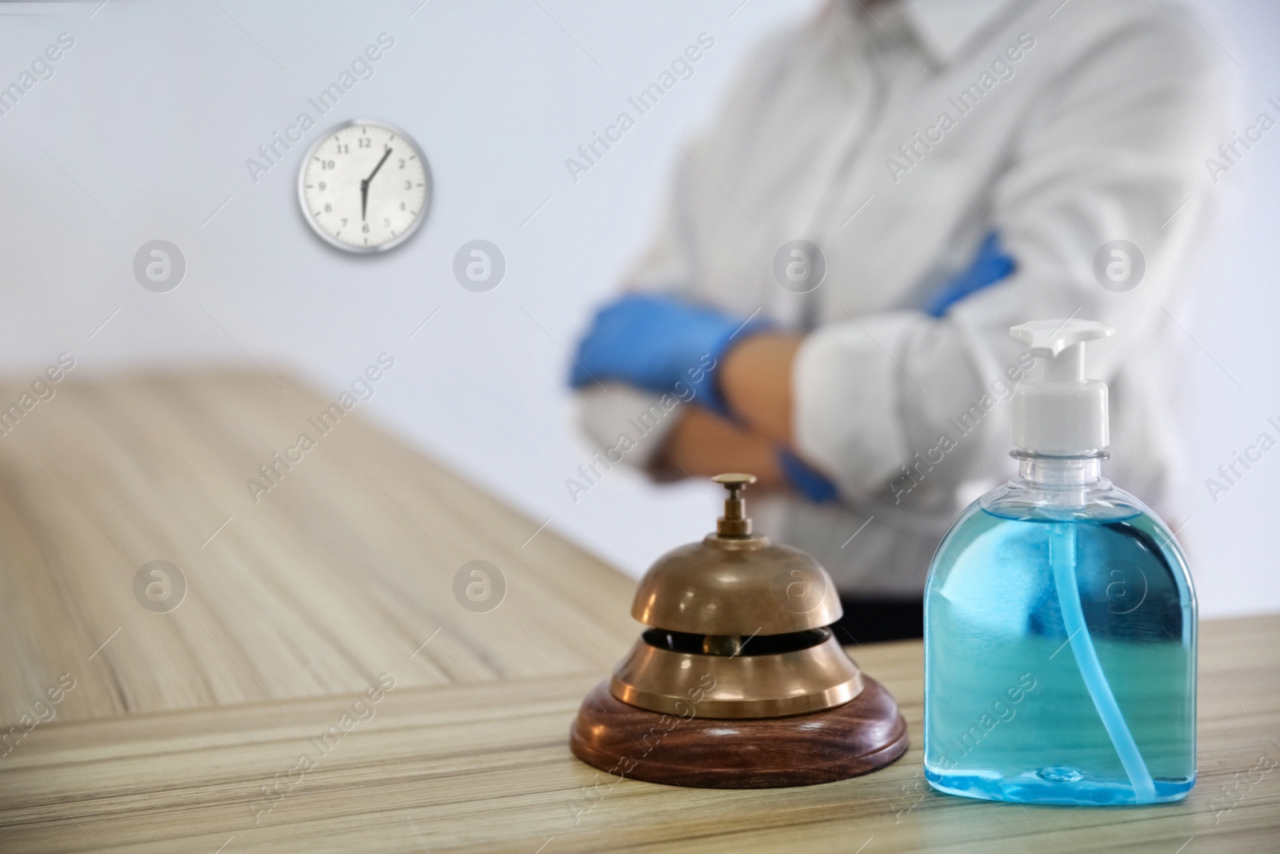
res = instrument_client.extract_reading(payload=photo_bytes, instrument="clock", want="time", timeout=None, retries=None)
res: 6:06
